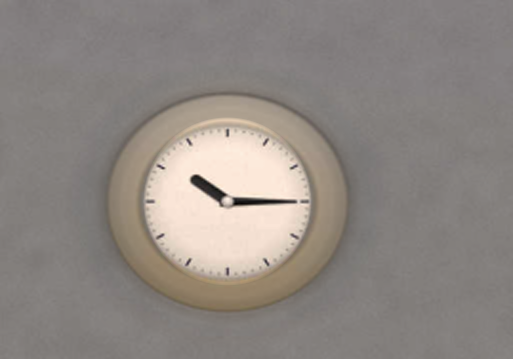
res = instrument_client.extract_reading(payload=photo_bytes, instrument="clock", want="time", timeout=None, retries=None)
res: 10:15
